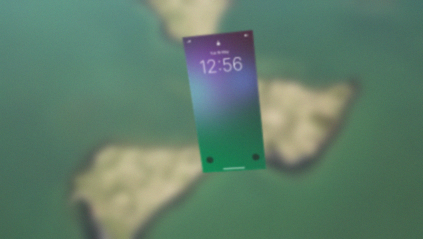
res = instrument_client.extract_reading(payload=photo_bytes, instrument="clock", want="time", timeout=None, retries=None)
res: 12:56
